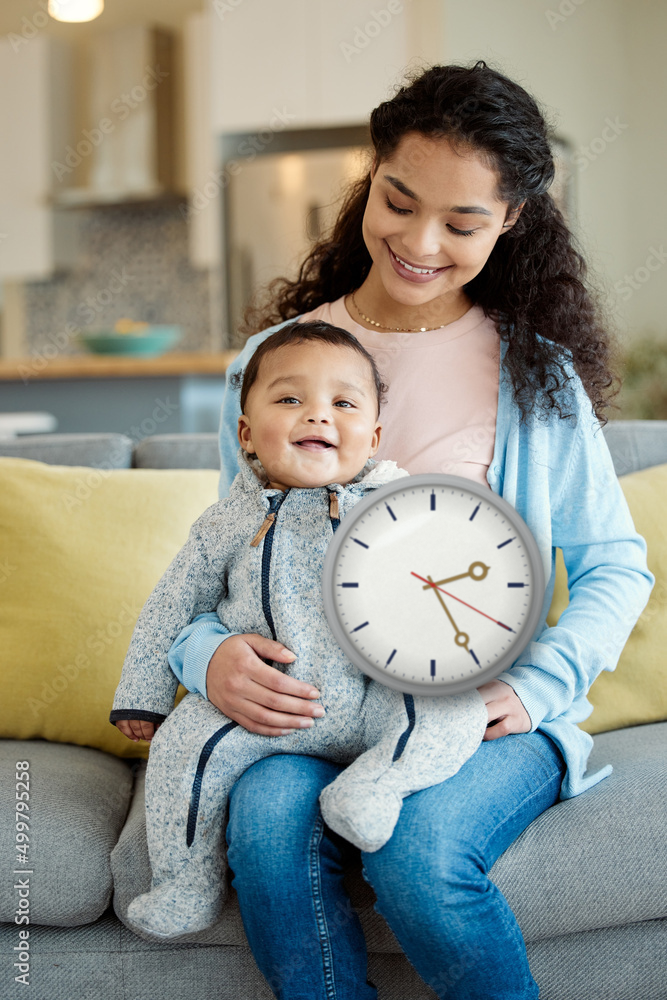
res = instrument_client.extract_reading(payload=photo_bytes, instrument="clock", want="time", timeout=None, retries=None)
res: 2:25:20
